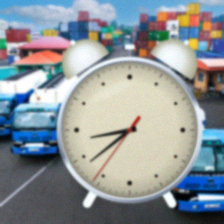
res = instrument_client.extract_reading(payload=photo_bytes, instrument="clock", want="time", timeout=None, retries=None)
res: 8:38:36
